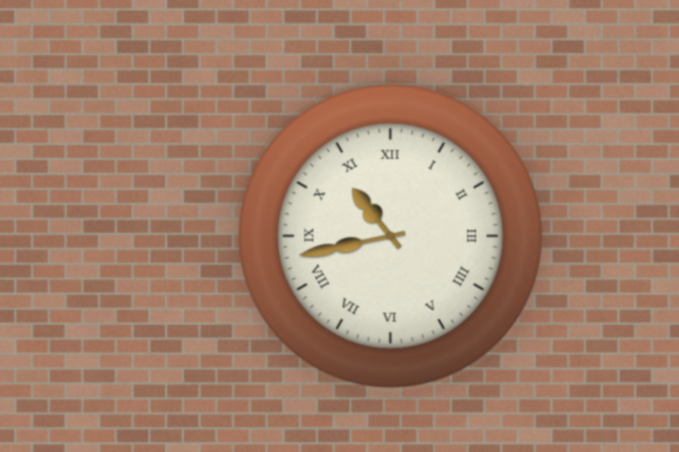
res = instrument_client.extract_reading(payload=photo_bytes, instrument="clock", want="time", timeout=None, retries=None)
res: 10:43
